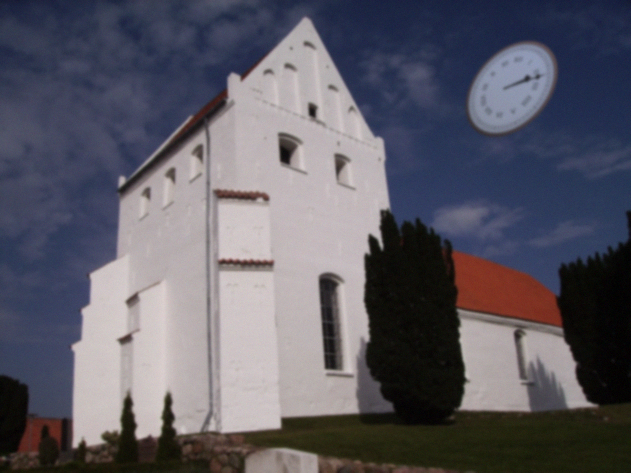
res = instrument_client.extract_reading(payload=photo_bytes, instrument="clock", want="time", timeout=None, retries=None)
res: 2:12
